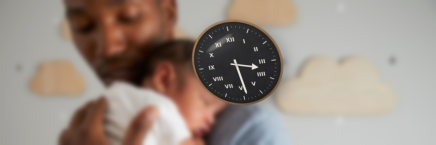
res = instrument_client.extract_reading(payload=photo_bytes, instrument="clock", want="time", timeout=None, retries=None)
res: 3:29
